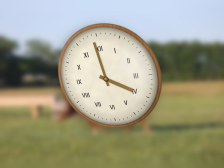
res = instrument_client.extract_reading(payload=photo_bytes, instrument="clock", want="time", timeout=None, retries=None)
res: 3:59
